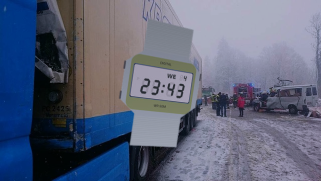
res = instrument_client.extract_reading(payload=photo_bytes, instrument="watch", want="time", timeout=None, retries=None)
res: 23:43
